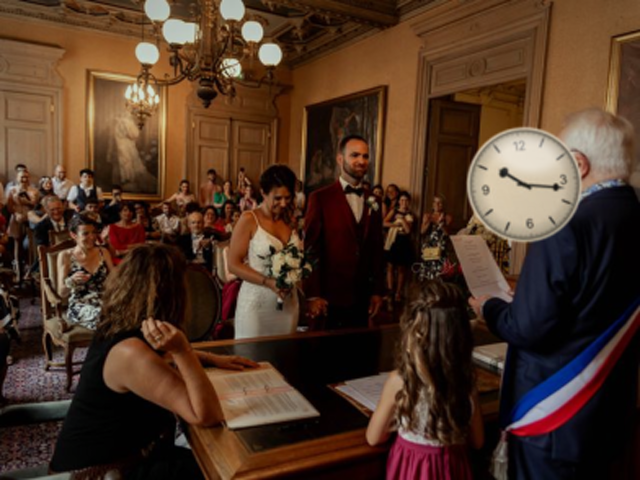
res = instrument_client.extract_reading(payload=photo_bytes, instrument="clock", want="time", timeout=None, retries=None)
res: 10:17
